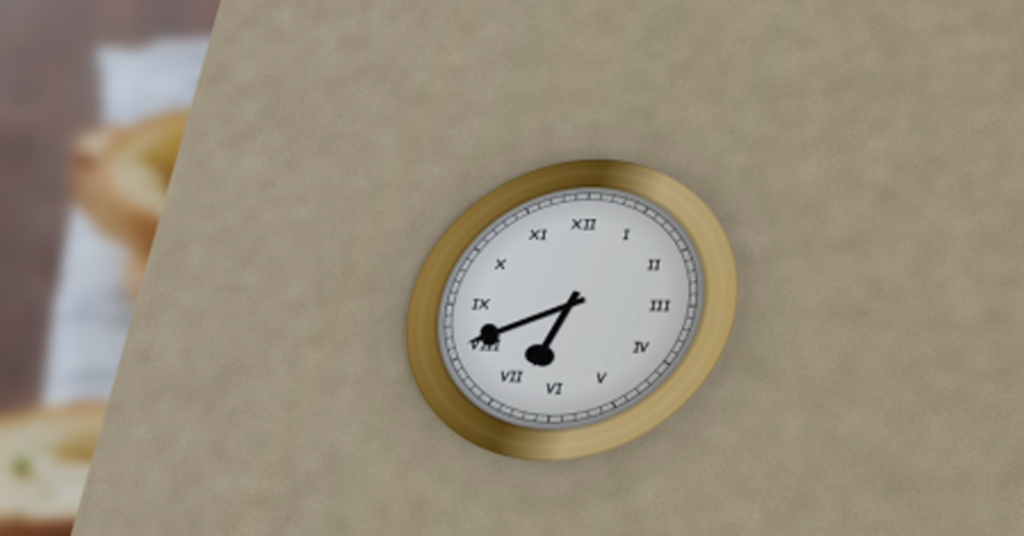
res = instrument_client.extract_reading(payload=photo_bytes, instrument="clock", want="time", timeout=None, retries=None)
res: 6:41
